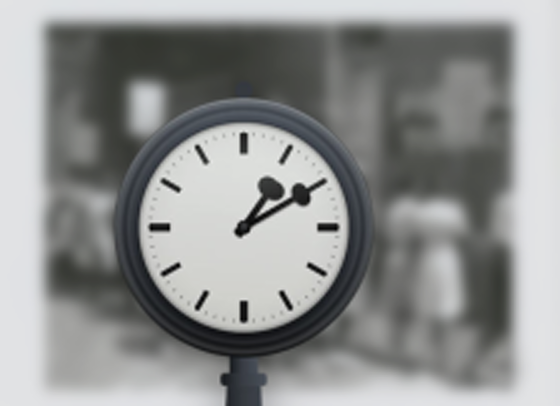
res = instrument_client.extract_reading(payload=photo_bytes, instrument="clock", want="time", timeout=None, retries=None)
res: 1:10
